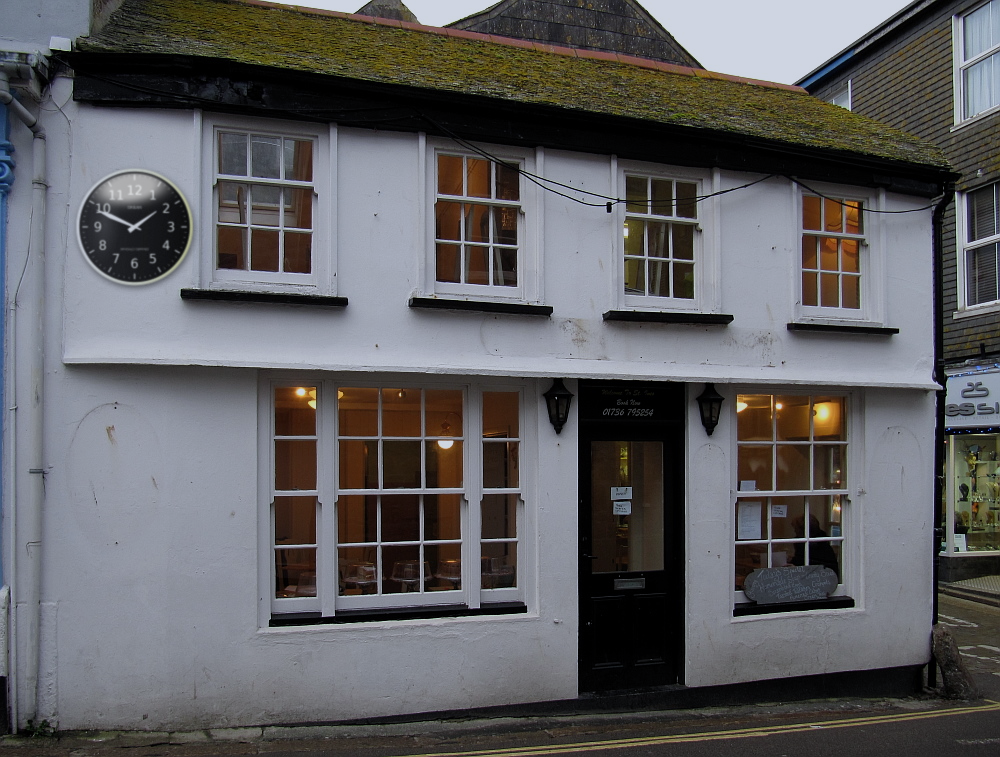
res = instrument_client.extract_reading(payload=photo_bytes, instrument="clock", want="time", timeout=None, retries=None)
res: 1:49
